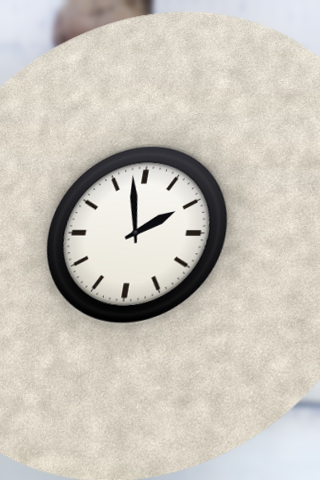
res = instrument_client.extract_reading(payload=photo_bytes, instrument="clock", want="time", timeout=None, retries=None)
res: 1:58
